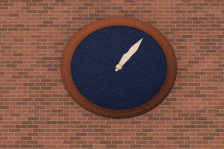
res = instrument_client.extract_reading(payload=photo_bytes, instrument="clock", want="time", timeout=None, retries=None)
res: 1:06
